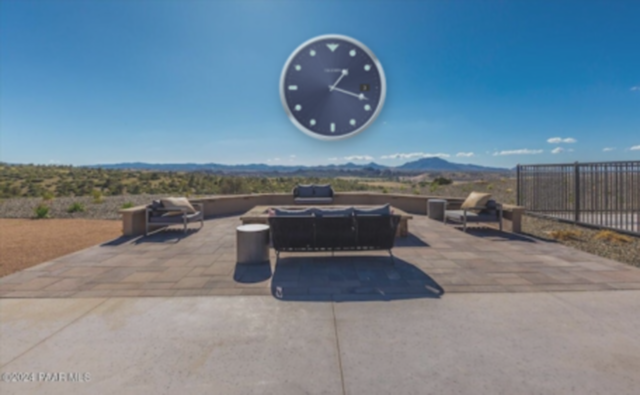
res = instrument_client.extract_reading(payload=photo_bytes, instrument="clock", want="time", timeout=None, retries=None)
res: 1:18
